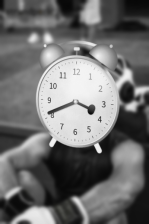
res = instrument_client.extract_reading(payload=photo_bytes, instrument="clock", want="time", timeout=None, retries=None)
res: 3:41
